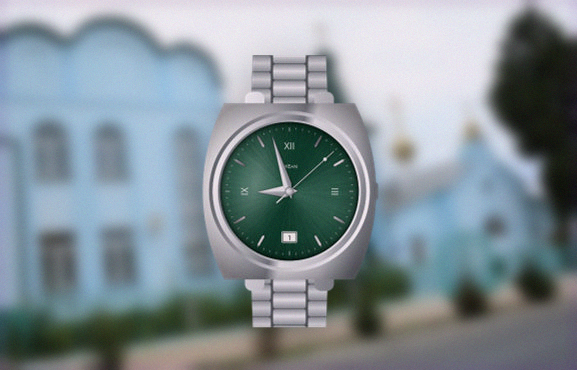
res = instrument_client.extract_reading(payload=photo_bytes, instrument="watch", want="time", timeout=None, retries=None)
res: 8:57:08
